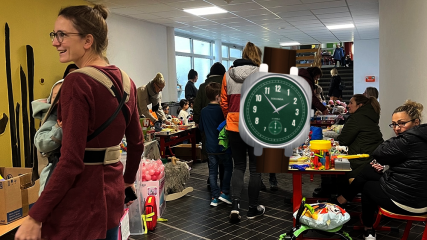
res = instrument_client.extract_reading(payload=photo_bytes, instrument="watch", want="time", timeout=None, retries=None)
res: 1:53
